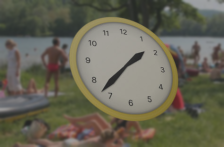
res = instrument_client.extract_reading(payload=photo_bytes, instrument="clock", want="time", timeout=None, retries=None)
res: 1:37
